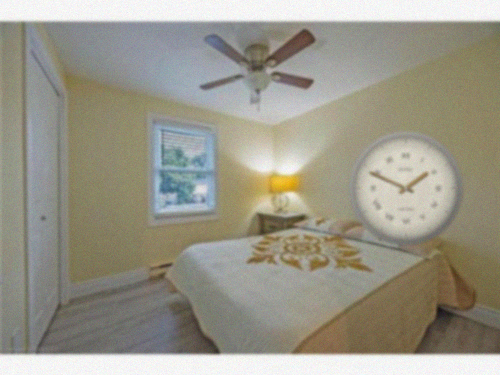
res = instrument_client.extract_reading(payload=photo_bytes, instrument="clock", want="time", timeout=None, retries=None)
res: 1:49
